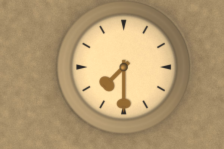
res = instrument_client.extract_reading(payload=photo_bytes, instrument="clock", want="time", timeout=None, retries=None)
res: 7:30
